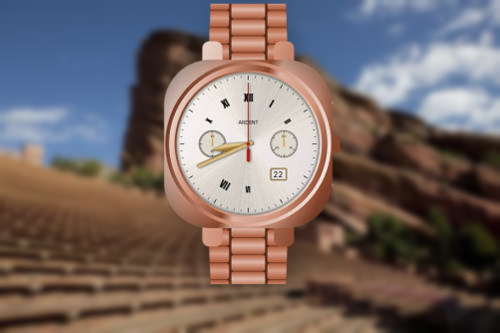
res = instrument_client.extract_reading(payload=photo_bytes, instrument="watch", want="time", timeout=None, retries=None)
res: 8:41
